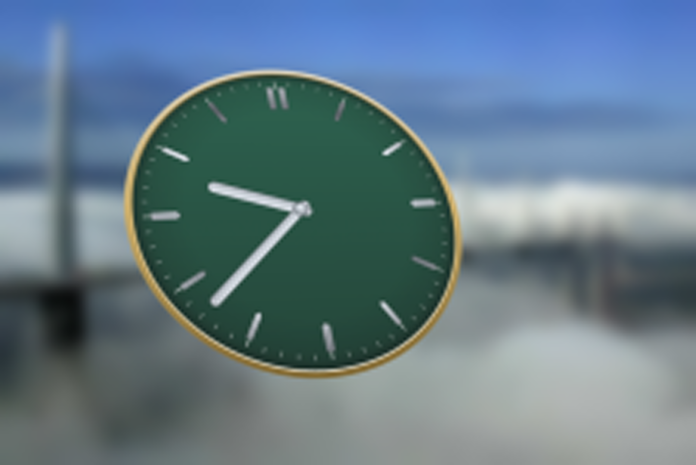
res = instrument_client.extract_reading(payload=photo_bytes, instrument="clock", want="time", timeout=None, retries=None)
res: 9:38
